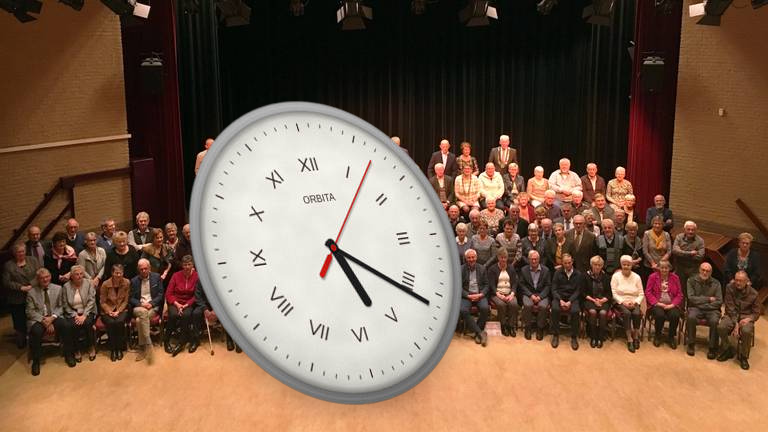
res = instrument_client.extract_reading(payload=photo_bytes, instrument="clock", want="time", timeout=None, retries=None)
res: 5:21:07
